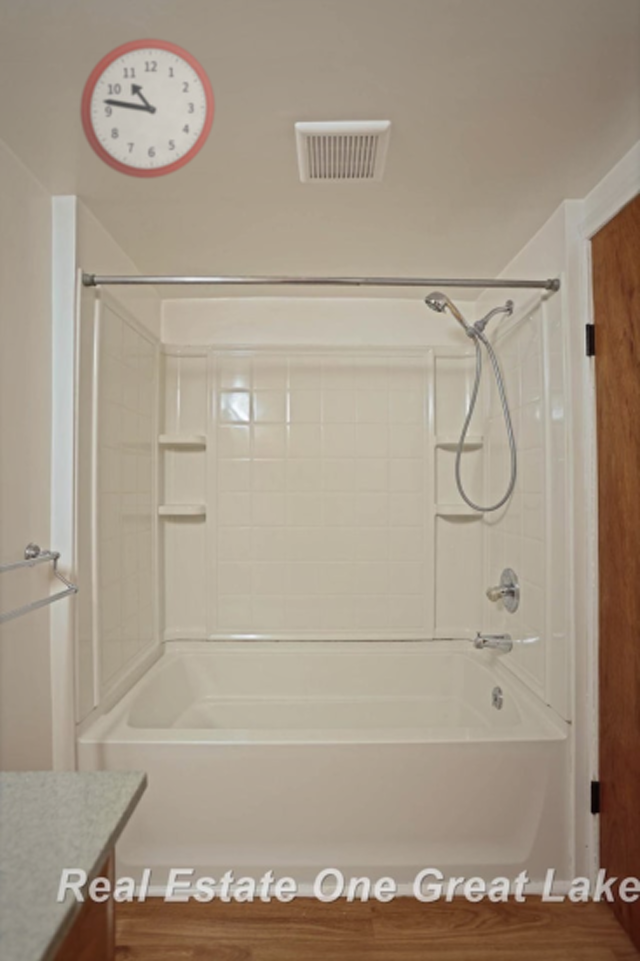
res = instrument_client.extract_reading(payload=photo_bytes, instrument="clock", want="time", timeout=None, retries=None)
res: 10:47
